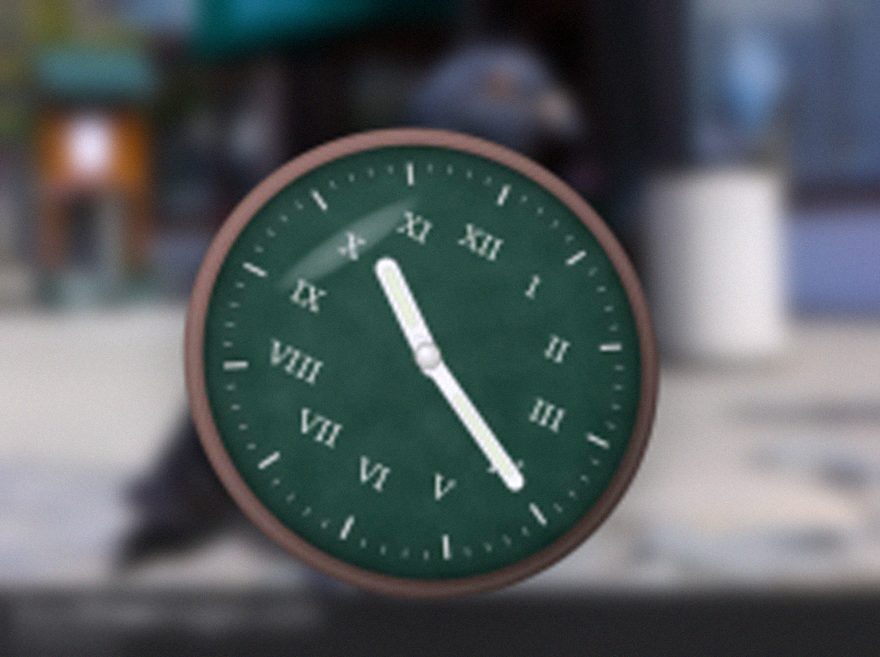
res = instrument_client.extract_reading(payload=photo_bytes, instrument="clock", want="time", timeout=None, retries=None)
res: 10:20
